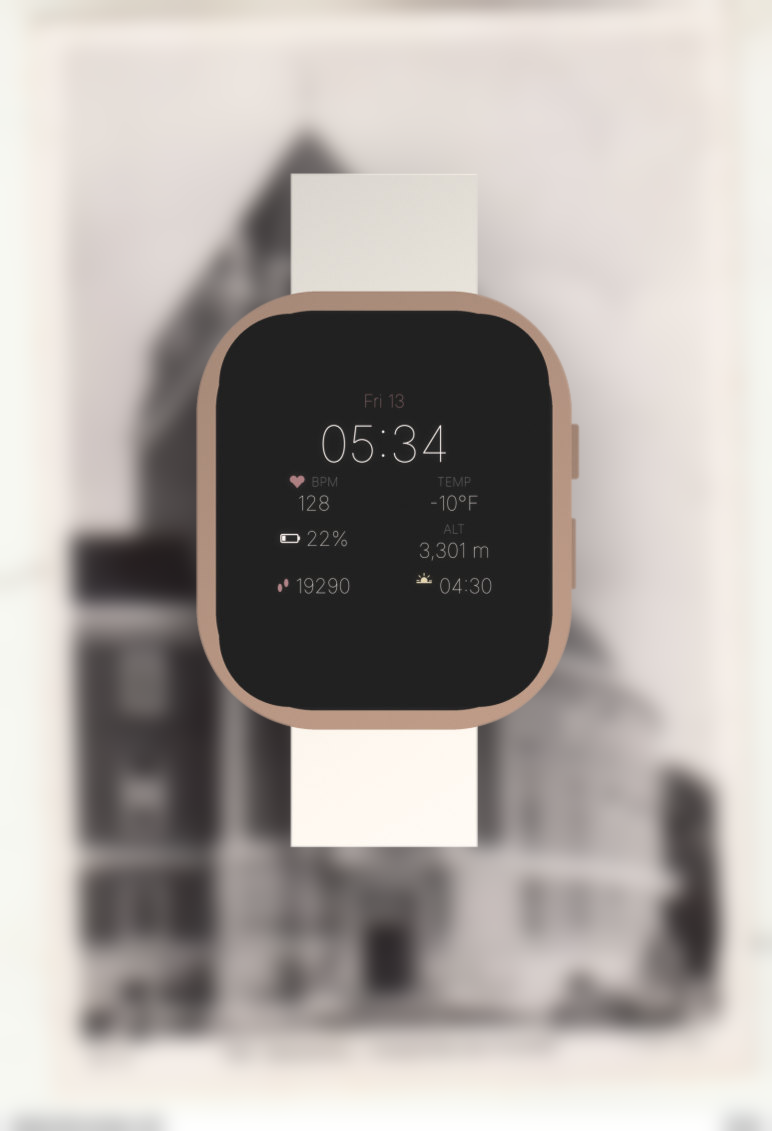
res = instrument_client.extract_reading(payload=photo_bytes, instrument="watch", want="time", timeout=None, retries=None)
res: 5:34
